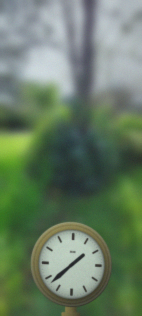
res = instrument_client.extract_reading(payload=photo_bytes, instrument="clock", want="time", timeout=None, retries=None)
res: 1:38
